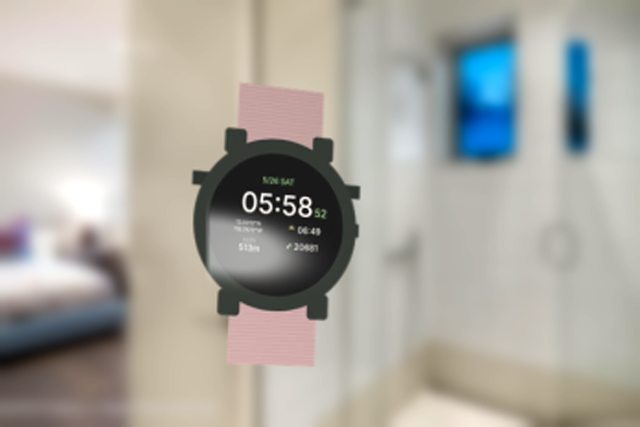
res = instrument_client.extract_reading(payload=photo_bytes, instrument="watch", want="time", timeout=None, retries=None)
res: 5:58
